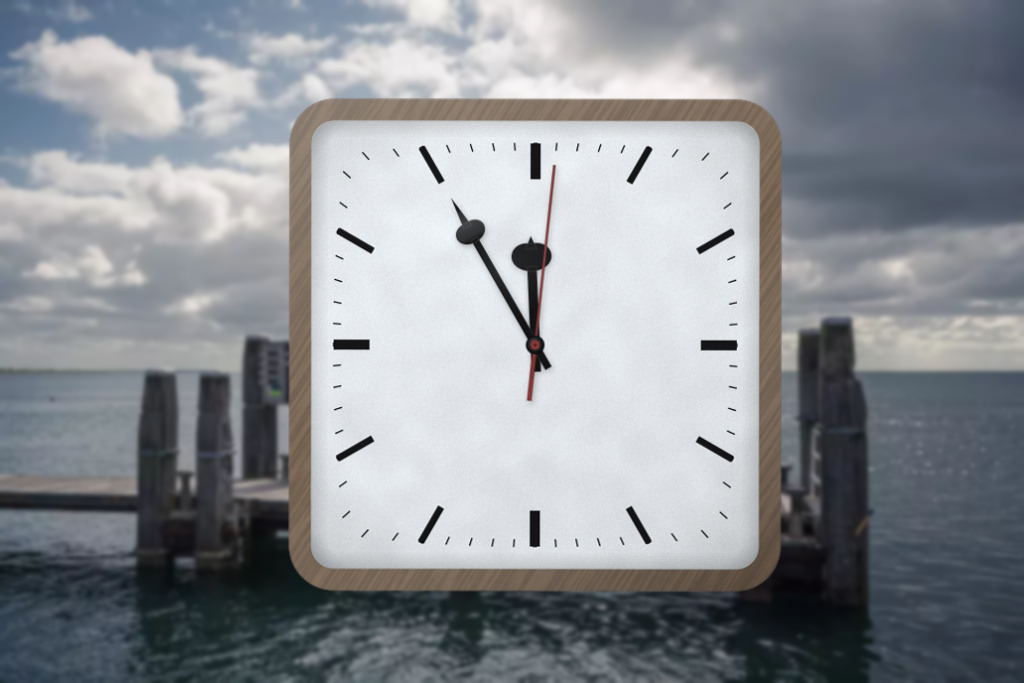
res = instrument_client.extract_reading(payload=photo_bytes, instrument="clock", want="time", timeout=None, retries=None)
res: 11:55:01
